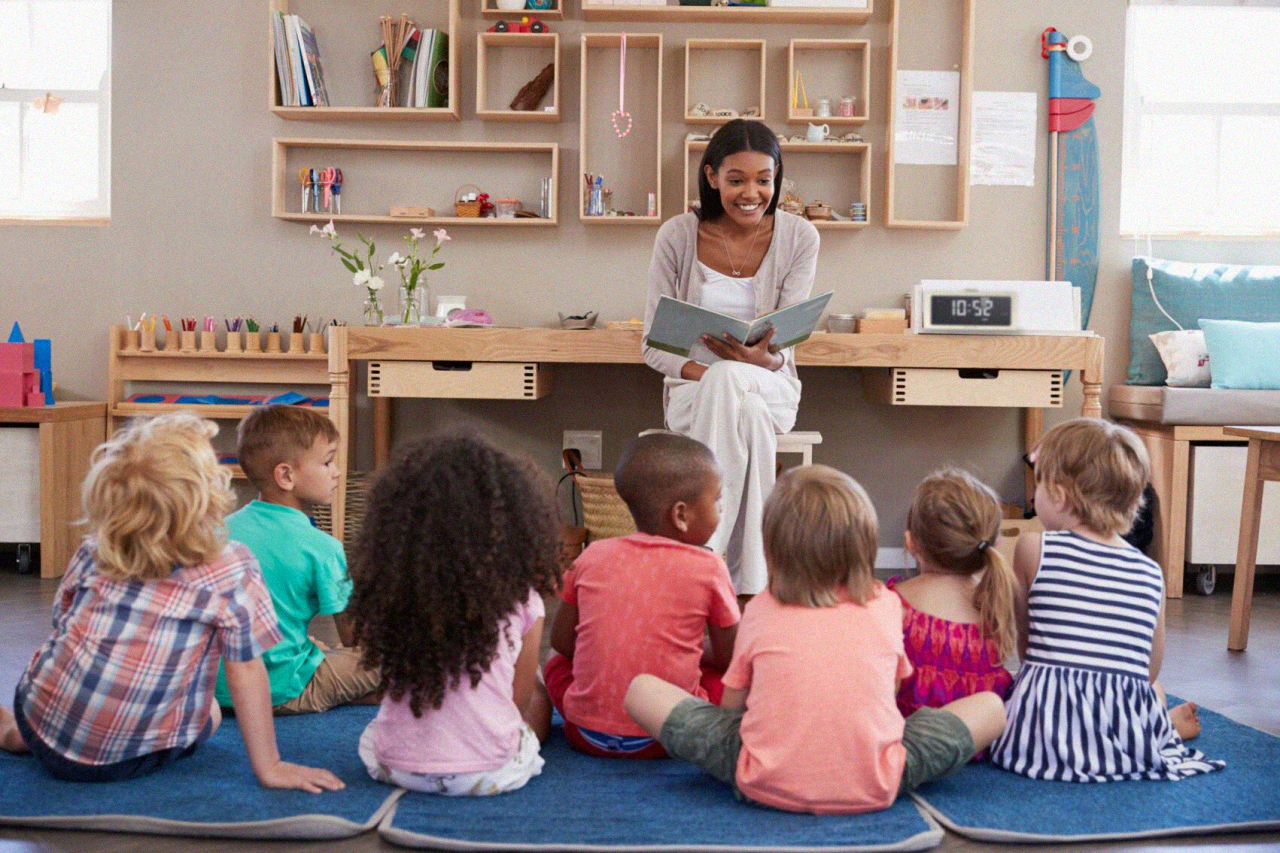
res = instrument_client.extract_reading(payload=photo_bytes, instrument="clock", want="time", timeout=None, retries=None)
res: 10:52
